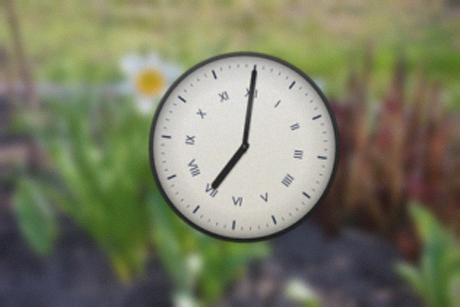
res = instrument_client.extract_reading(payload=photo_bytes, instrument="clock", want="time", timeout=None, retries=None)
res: 7:00
